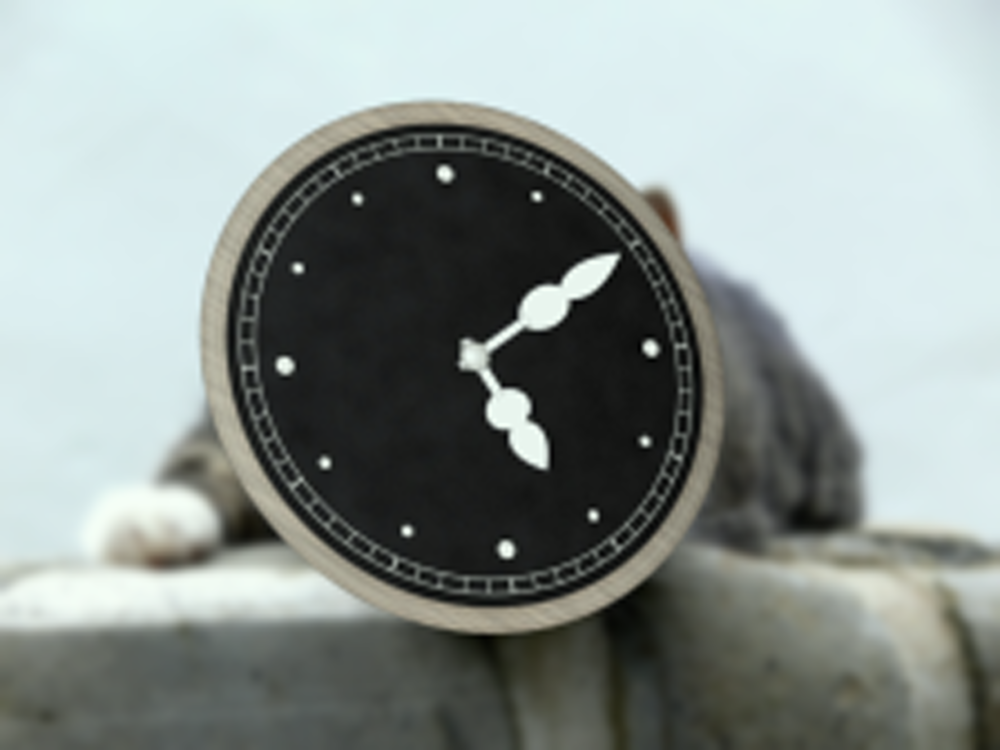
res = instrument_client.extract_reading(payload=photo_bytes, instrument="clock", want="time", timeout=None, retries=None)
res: 5:10
